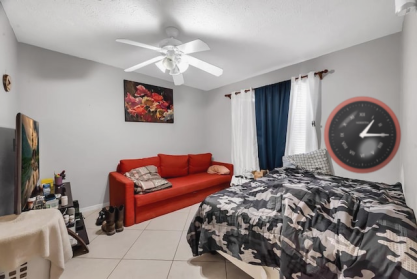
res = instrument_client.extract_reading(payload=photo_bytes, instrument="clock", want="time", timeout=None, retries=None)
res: 1:15
